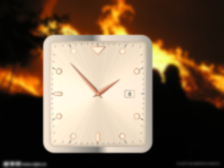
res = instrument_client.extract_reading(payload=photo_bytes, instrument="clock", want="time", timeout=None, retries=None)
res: 1:53
